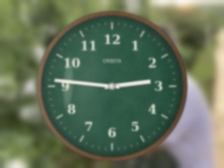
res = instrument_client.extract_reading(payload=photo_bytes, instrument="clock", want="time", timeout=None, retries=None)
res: 2:46
